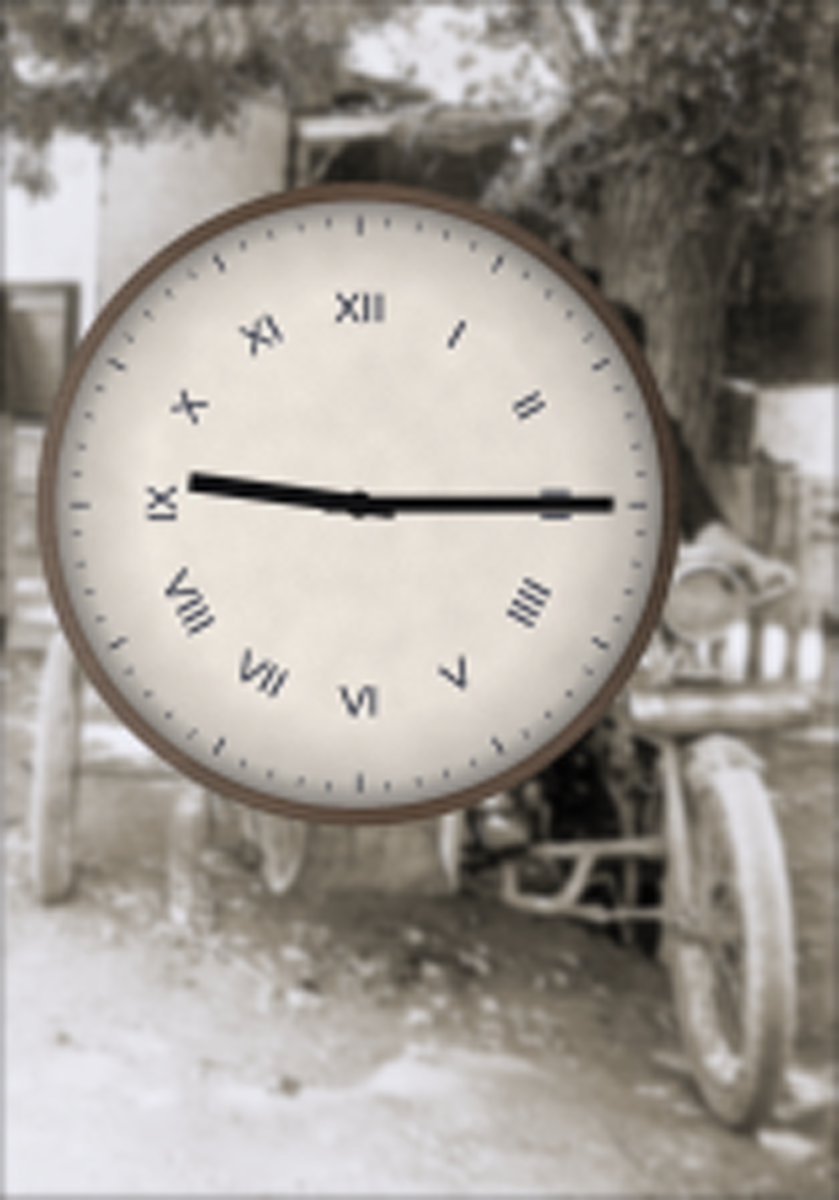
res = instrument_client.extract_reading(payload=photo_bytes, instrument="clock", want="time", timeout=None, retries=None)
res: 9:15
